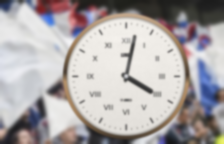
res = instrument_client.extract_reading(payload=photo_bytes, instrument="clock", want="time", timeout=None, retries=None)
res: 4:02
